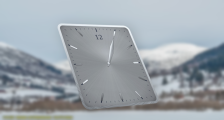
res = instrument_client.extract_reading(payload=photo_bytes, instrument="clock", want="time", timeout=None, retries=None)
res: 1:05
